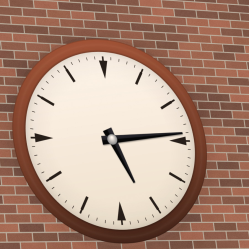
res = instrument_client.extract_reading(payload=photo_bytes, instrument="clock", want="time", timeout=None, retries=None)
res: 5:14
